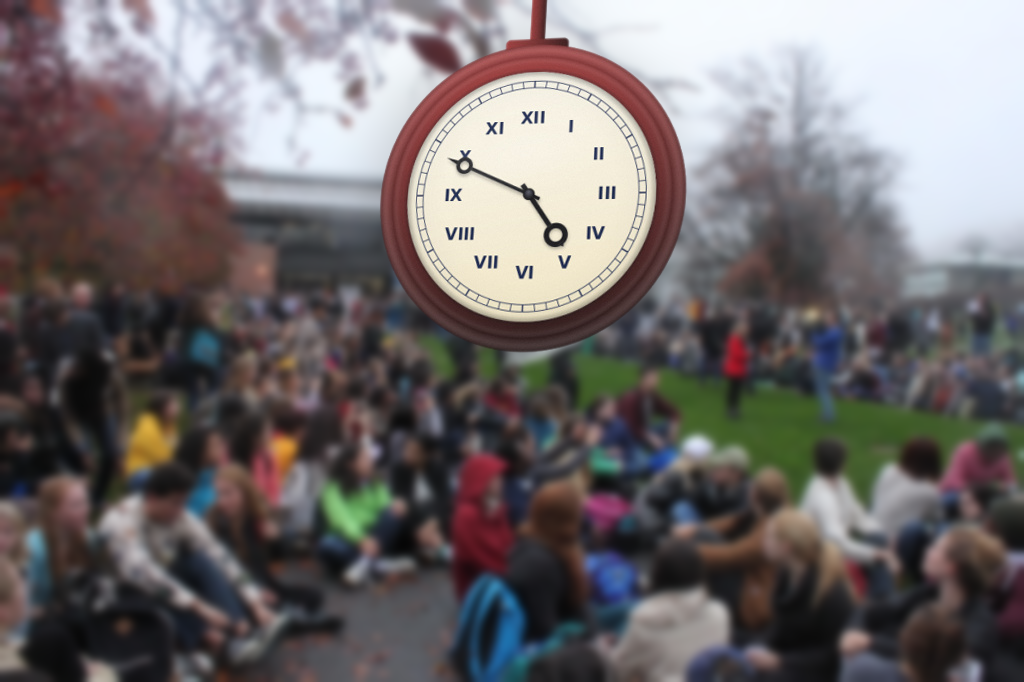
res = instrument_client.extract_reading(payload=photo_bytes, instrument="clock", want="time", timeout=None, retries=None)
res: 4:49
